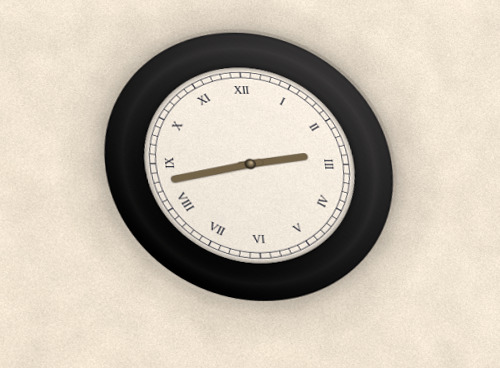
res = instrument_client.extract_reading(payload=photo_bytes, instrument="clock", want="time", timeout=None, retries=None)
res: 2:43
